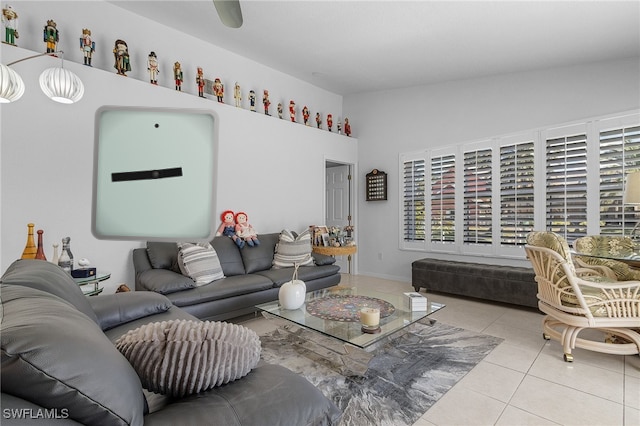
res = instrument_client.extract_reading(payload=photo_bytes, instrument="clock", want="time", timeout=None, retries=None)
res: 2:44
